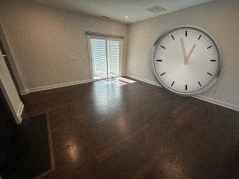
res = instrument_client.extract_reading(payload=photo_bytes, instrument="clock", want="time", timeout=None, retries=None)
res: 12:58
